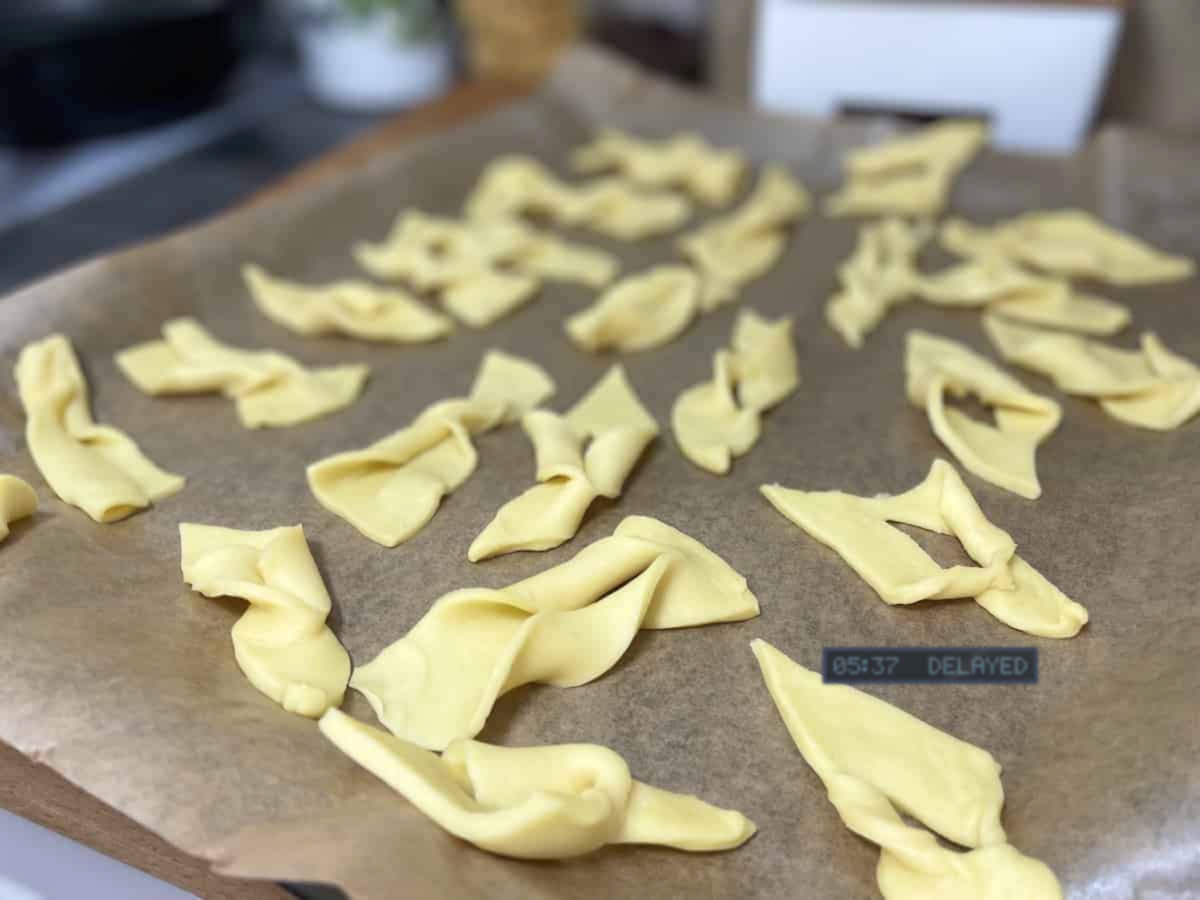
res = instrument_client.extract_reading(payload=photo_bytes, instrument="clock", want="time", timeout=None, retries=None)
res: 5:37
